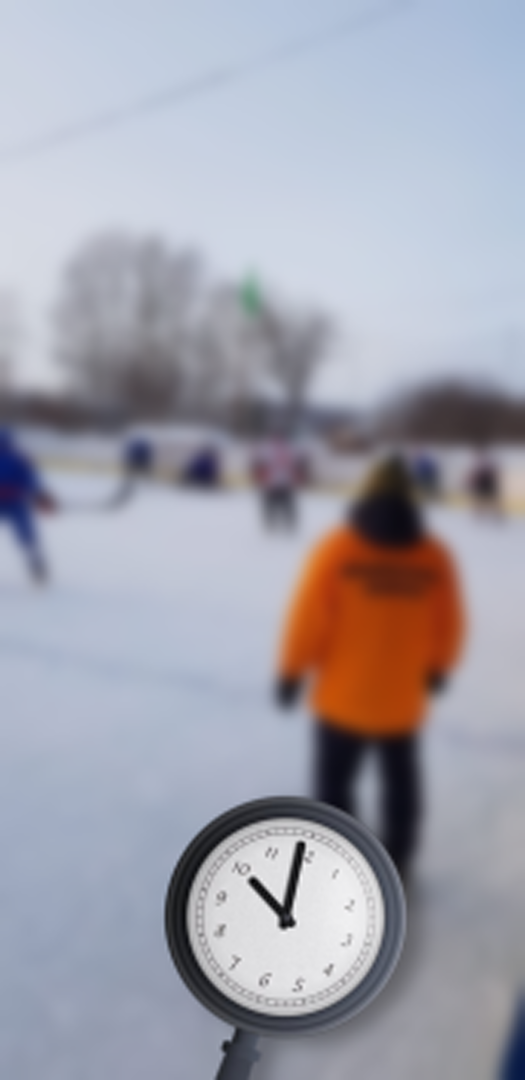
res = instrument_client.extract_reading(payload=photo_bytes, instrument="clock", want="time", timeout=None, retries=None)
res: 9:59
